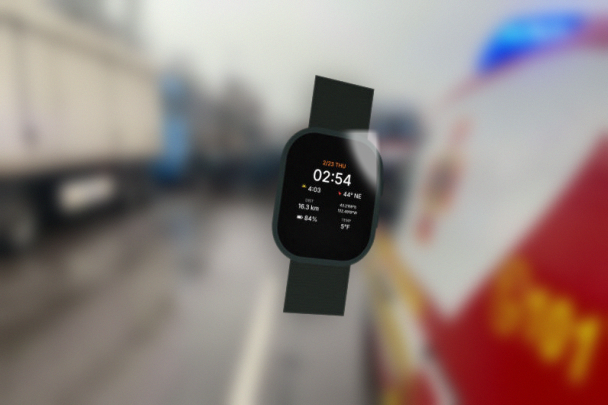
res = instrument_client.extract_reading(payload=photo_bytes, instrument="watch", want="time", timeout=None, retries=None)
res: 2:54
